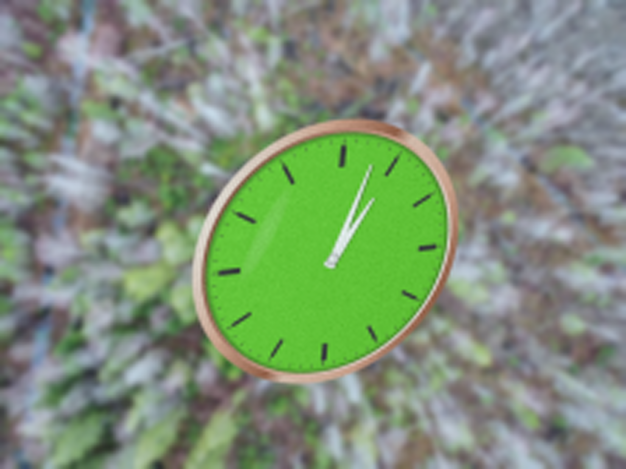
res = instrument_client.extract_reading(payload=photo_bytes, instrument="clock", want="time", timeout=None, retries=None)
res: 1:03
